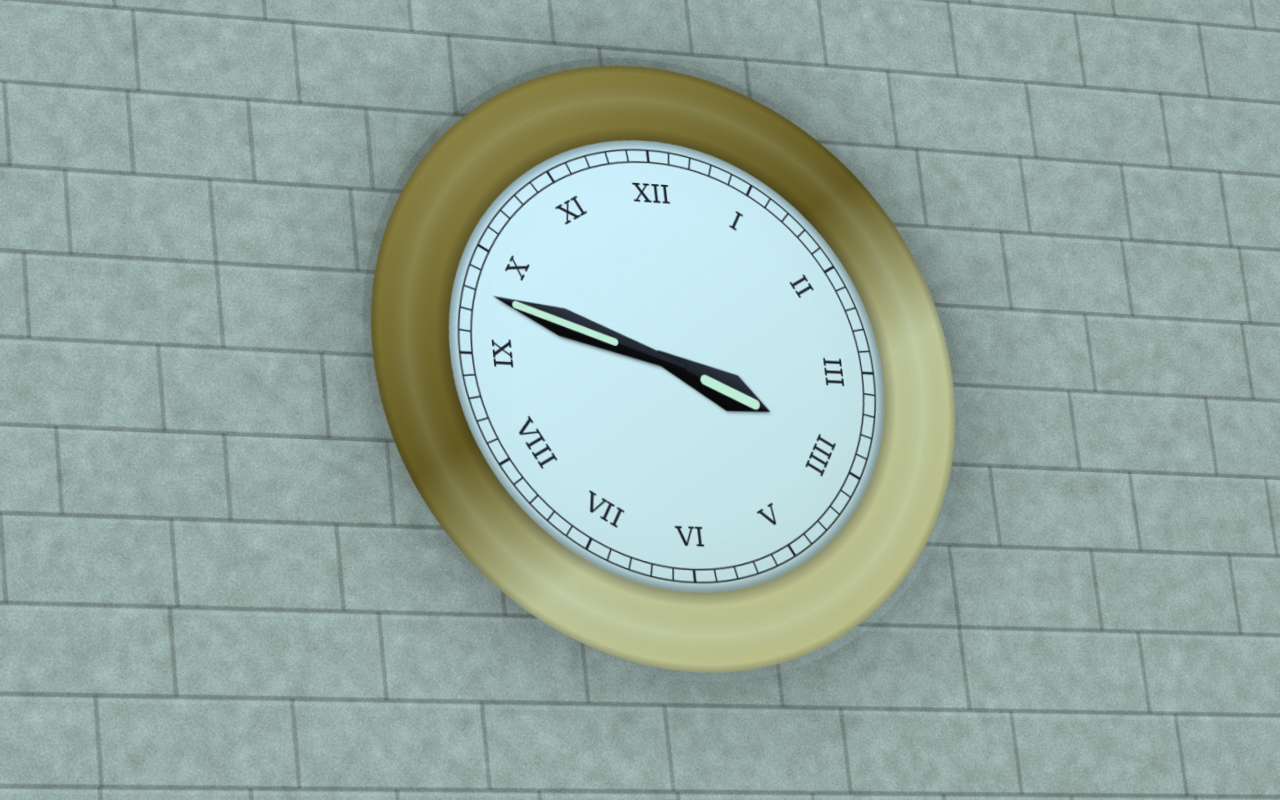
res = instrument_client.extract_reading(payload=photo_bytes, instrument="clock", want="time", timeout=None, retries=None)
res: 3:48
